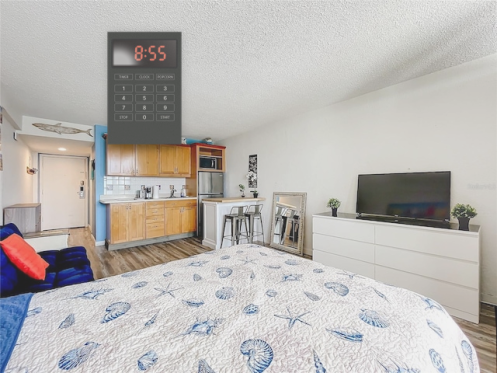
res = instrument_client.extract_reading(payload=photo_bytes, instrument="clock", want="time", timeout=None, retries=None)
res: 8:55
